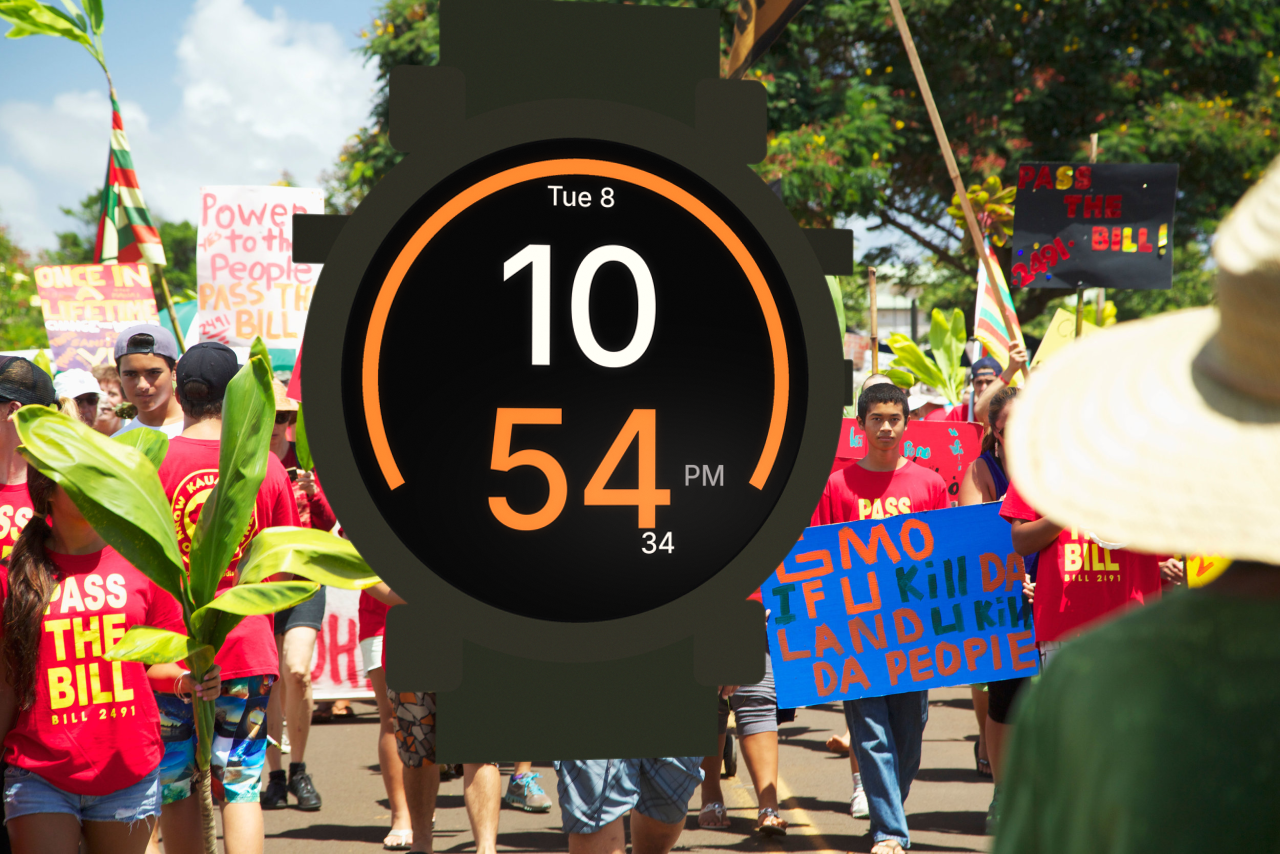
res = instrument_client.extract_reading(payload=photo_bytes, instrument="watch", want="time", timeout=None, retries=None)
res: 10:54:34
